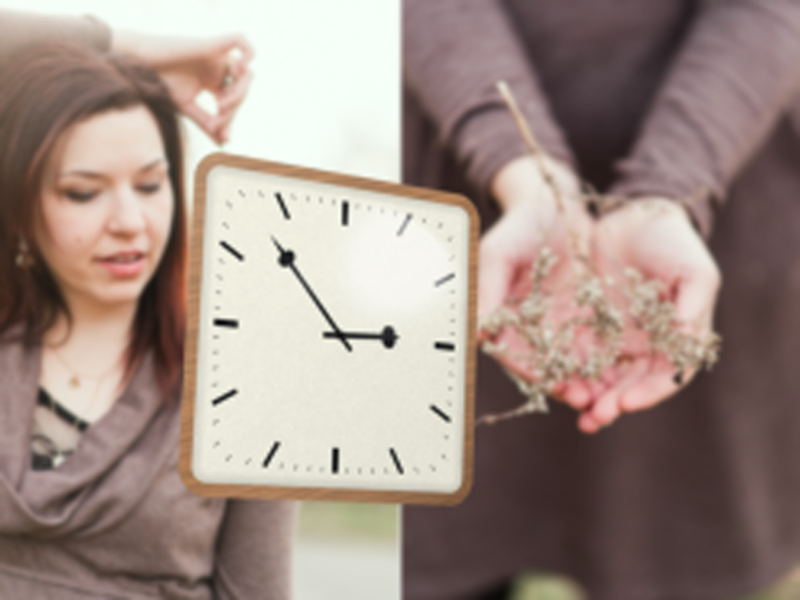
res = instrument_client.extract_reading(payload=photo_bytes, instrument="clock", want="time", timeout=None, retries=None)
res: 2:53
